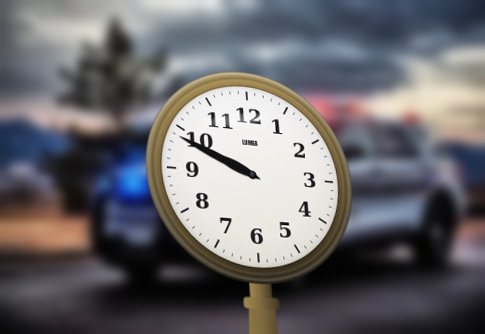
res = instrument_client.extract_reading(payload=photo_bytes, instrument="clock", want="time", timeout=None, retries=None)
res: 9:49
